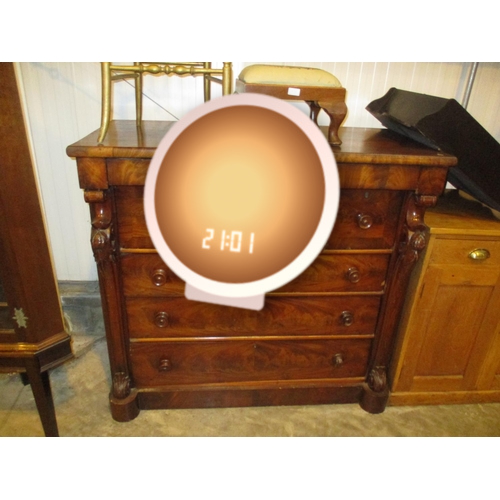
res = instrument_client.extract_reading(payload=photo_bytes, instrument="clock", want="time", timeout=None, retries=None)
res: 21:01
